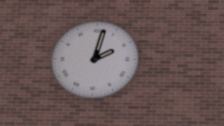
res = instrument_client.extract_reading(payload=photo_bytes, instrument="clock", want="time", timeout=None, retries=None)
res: 2:02
